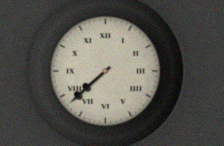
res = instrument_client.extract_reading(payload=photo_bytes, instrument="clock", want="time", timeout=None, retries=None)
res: 7:38
